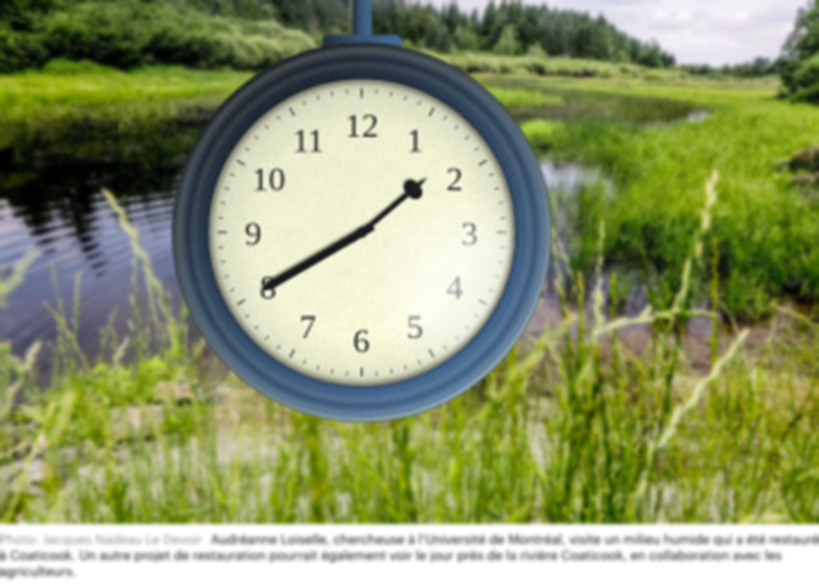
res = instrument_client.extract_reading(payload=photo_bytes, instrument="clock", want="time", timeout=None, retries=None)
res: 1:40
